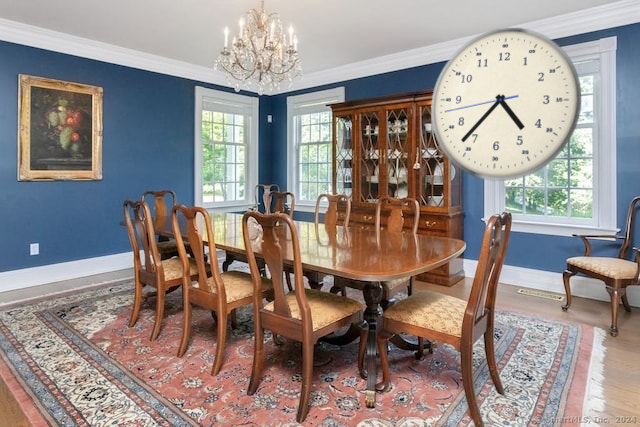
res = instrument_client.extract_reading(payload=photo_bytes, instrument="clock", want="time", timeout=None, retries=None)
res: 4:36:43
